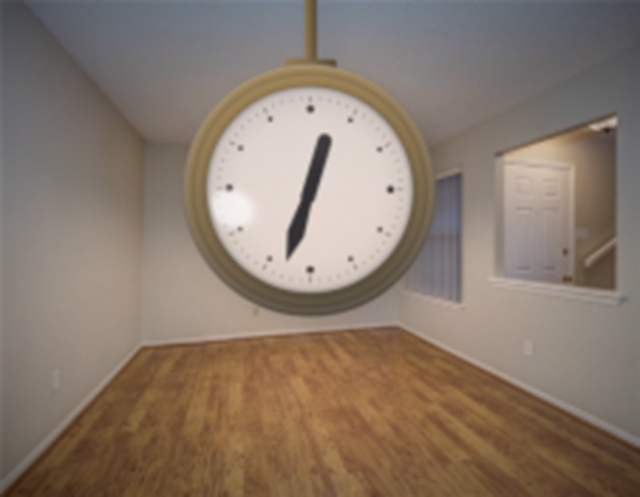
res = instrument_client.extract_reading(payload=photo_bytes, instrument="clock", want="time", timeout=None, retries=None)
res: 12:33
